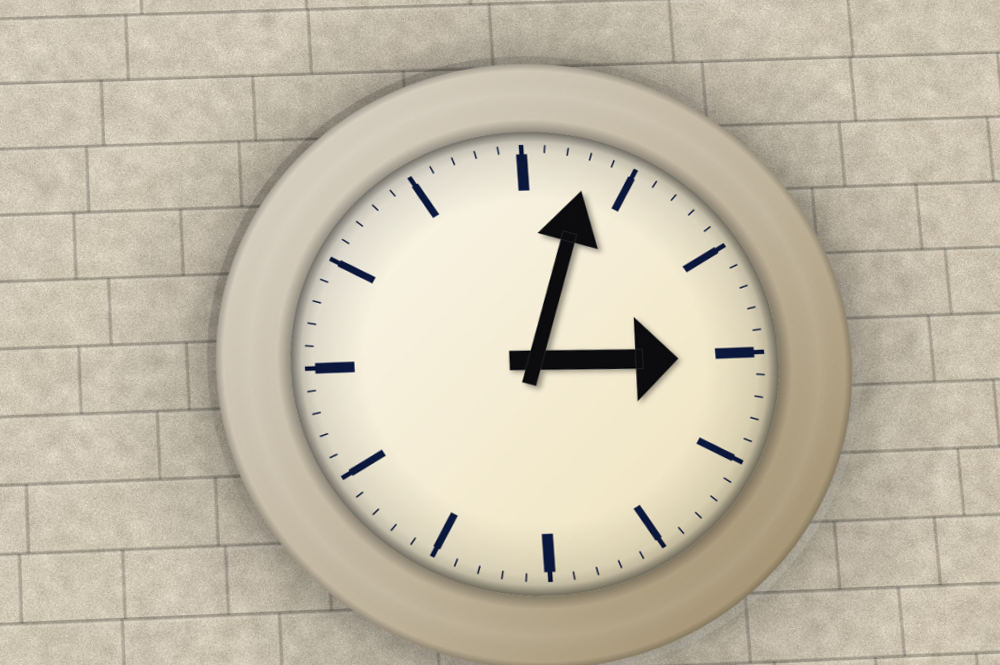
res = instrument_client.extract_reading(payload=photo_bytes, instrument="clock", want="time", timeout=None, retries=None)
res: 3:03
